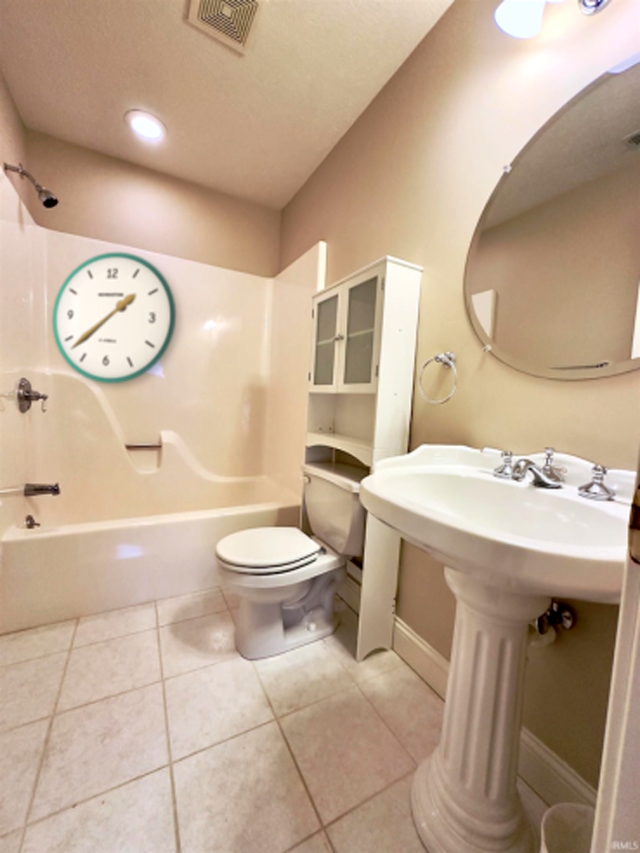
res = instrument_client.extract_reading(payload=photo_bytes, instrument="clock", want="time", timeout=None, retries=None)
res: 1:38
